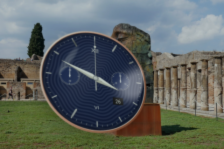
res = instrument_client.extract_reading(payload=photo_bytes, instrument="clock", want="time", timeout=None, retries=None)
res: 3:49
